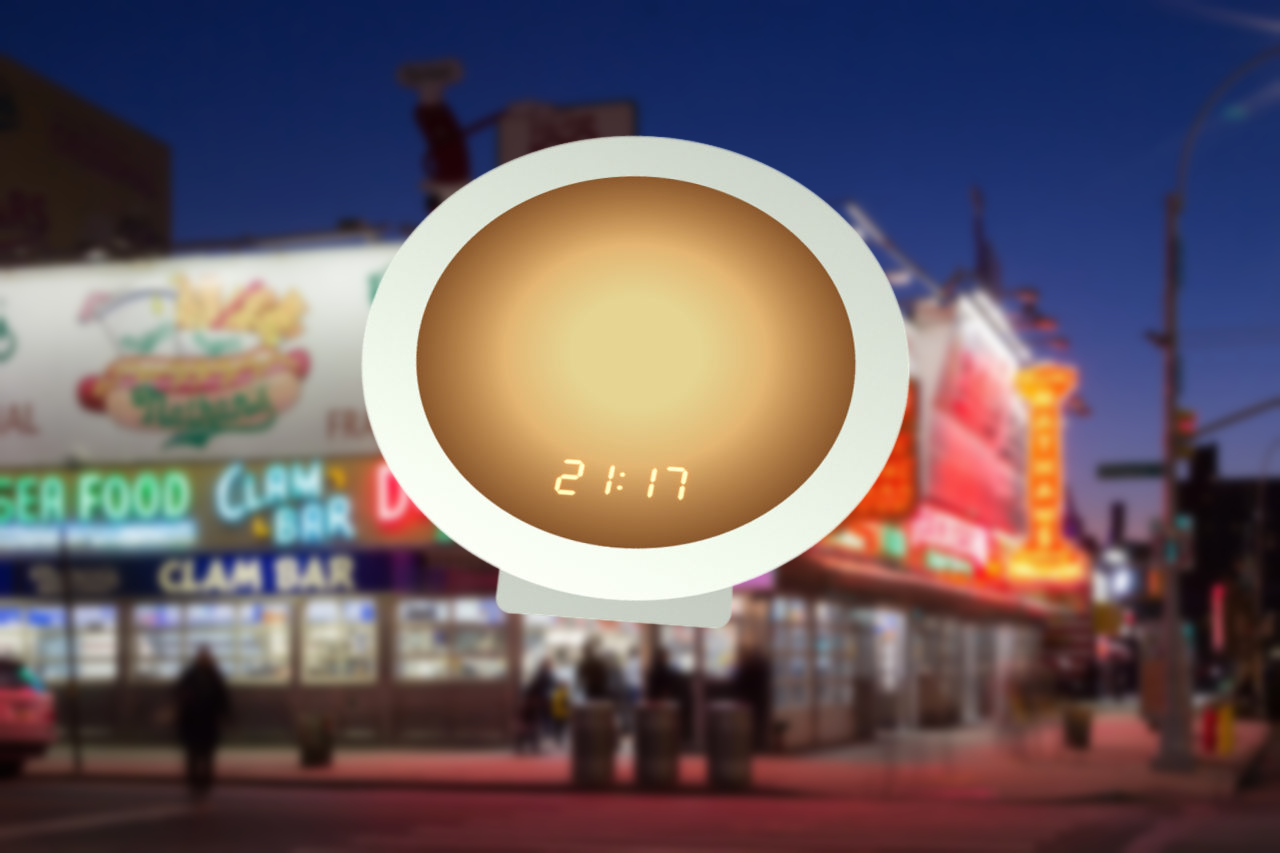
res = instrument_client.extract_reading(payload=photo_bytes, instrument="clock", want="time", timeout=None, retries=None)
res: 21:17
